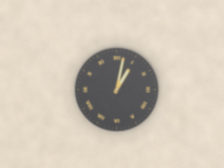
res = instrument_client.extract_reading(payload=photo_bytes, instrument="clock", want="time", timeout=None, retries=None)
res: 1:02
